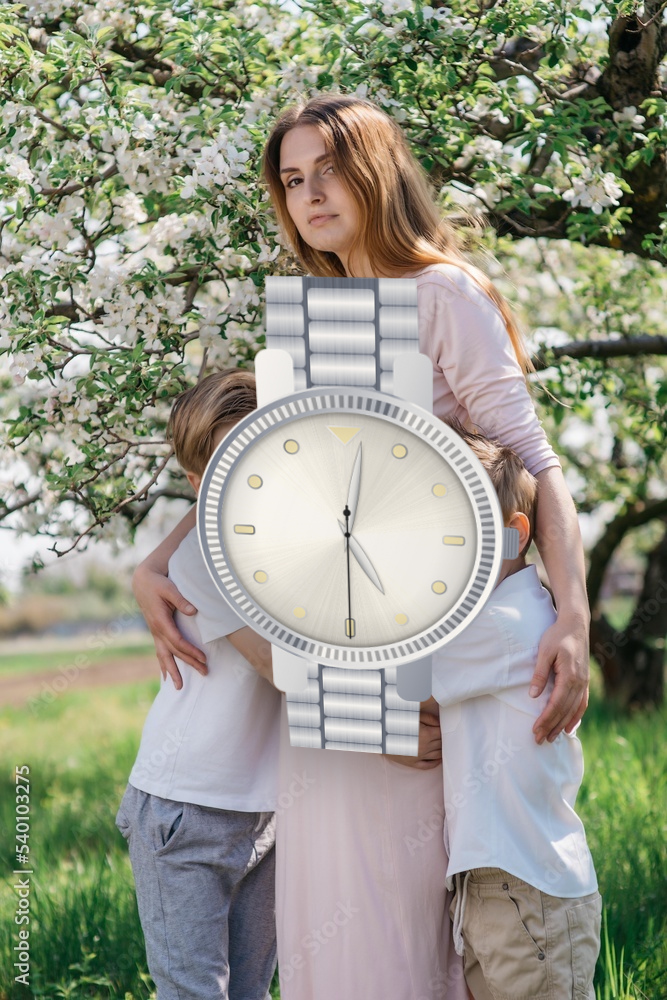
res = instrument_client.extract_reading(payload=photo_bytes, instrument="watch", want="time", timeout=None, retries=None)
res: 5:01:30
